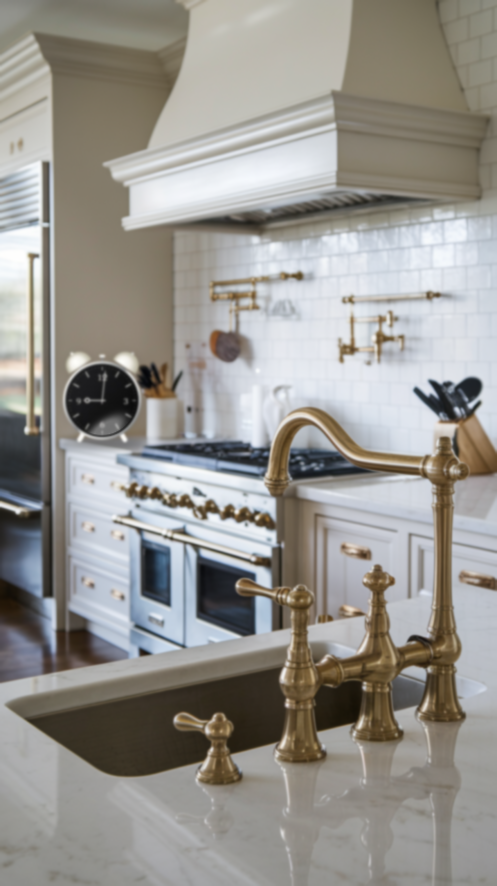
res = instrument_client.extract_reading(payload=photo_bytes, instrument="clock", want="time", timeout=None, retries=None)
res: 9:01
